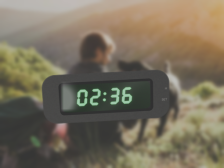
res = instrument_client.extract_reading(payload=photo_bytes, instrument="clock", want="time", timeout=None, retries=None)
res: 2:36
